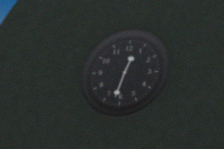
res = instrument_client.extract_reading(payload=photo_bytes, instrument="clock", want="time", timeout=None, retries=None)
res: 12:32
